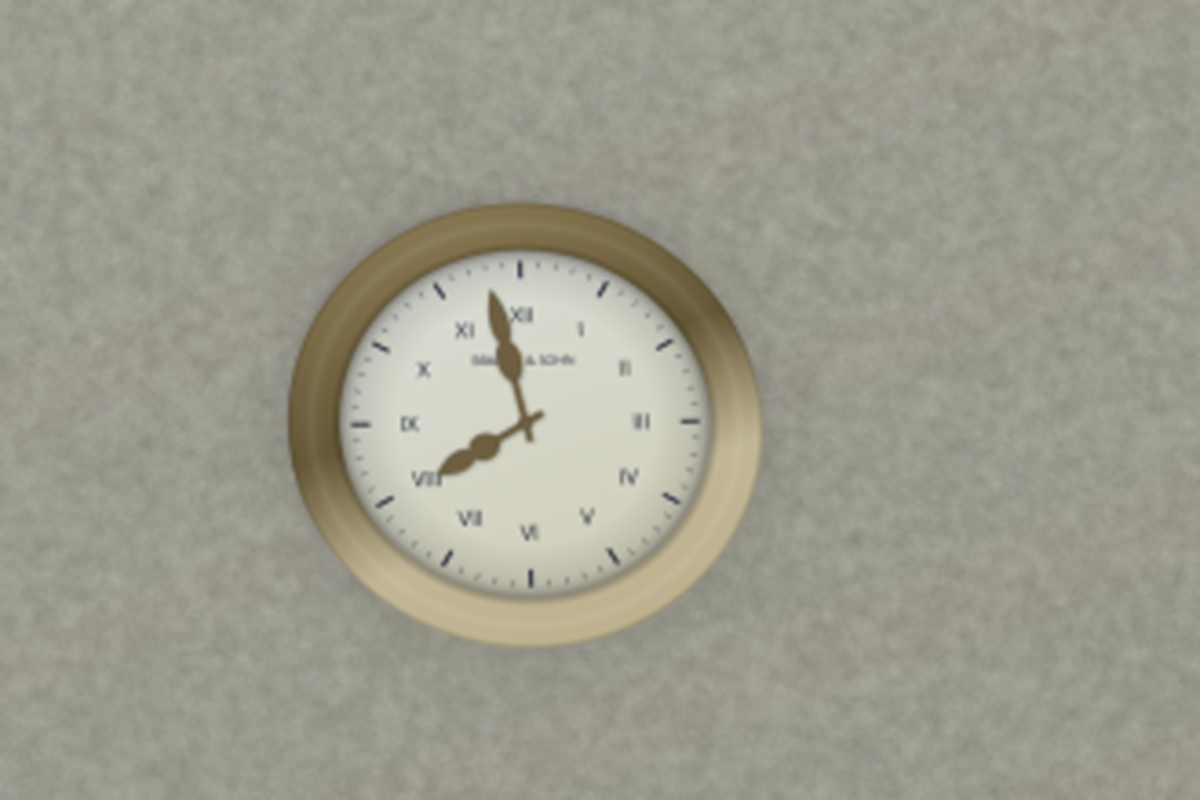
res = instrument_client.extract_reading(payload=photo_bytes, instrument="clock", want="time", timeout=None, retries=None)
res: 7:58
